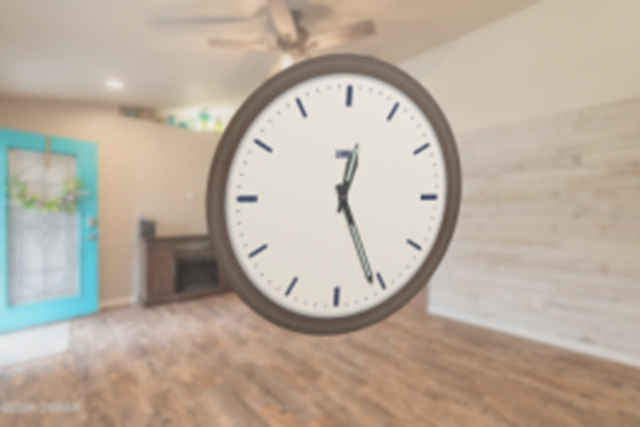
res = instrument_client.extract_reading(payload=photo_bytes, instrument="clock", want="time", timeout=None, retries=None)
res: 12:26
